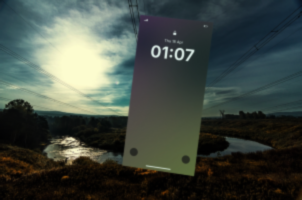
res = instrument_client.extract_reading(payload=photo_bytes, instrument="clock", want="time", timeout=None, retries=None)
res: 1:07
